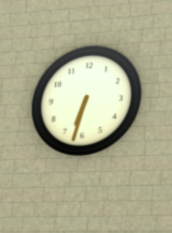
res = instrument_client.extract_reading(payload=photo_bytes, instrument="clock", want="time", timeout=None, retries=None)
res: 6:32
